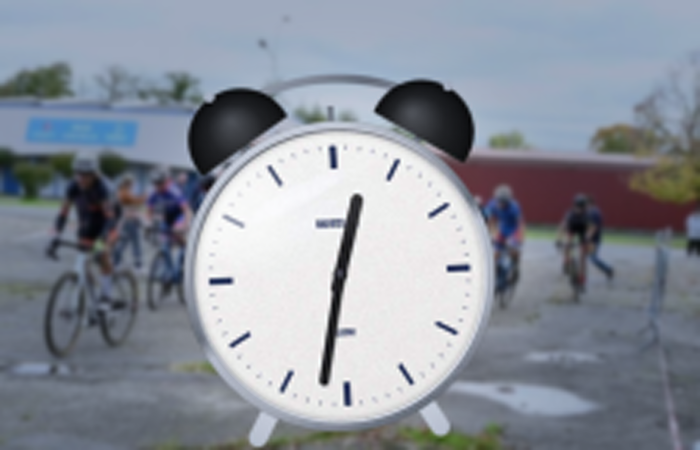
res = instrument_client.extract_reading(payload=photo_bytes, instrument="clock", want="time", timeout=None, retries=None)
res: 12:32
